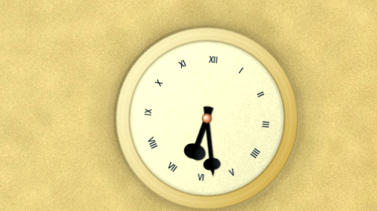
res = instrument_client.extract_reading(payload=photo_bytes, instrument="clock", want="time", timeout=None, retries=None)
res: 6:28
